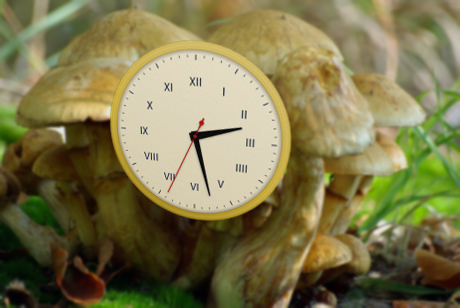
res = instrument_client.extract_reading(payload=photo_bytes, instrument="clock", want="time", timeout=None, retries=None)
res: 2:27:34
